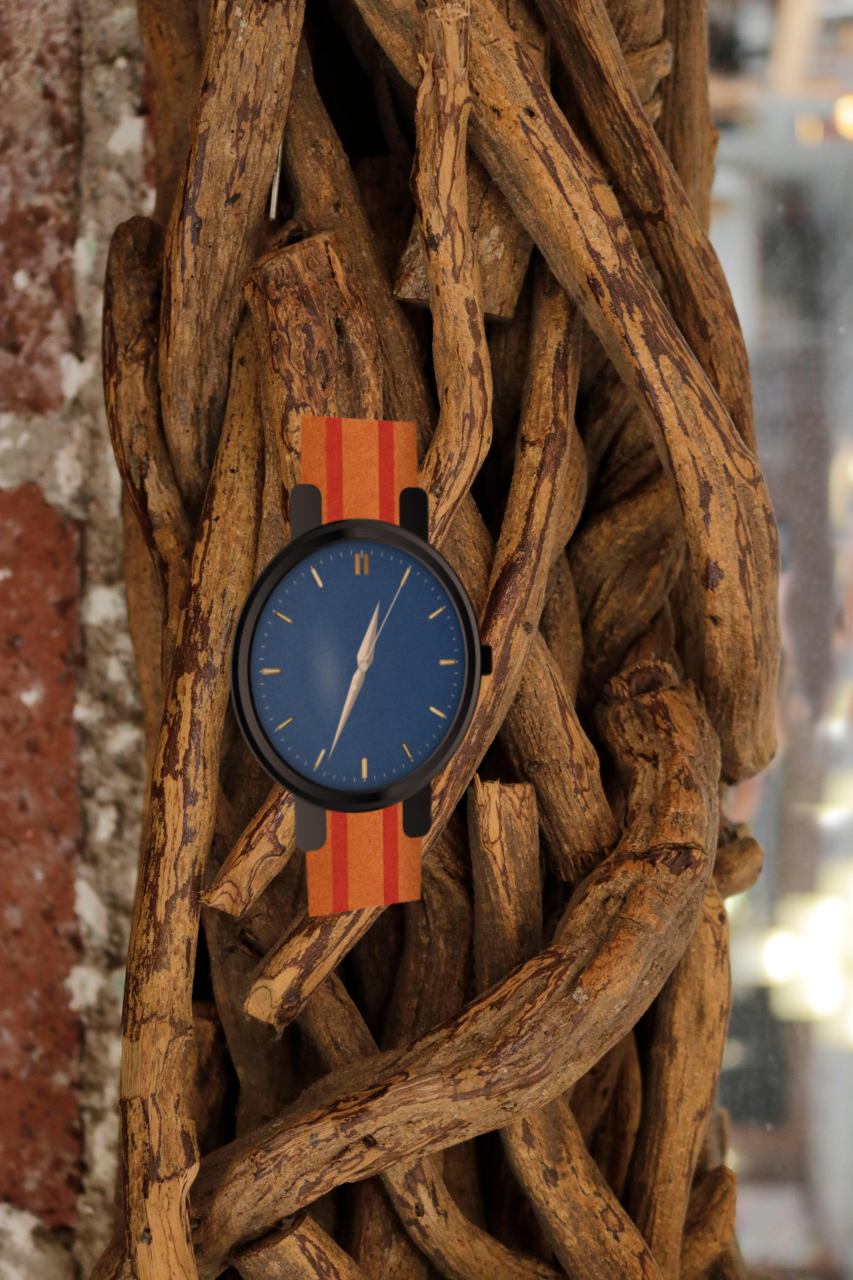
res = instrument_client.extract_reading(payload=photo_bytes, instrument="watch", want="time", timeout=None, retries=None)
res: 12:34:05
